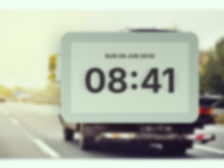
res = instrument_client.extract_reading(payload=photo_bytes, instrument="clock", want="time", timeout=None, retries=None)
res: 8:41
